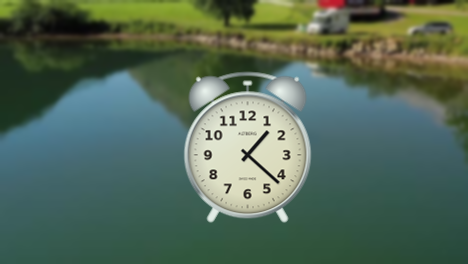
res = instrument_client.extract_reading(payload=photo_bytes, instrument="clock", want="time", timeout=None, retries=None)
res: 1:22
